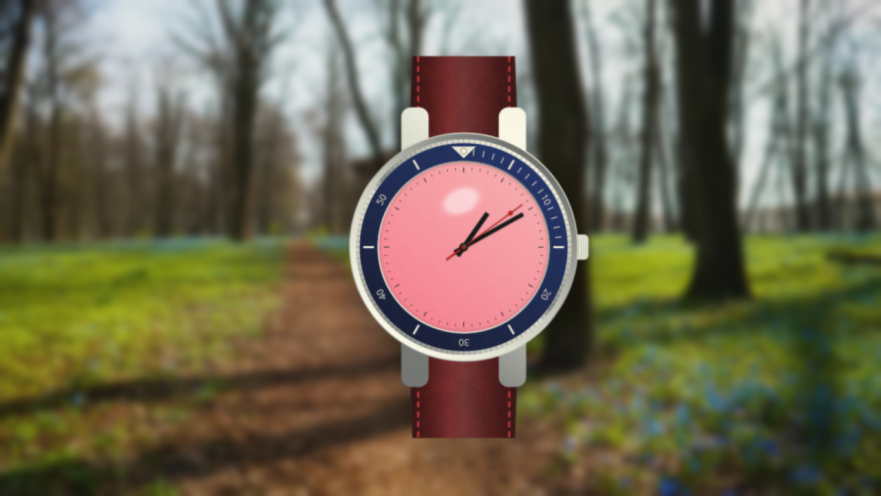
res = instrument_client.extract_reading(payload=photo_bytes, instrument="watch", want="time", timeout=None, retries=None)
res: 1:10:09
